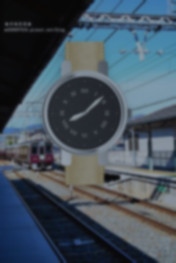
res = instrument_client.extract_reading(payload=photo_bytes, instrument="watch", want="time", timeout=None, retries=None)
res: 8:08
